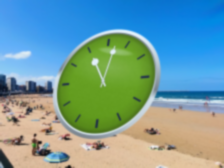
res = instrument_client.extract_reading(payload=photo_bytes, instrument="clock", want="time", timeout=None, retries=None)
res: 11:02
